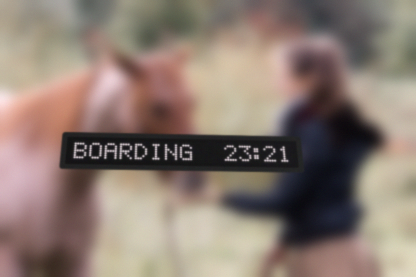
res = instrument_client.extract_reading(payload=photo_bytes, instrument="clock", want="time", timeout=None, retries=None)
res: 23:21
